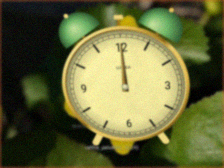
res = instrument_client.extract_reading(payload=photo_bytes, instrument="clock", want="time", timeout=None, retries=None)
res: 12:00
